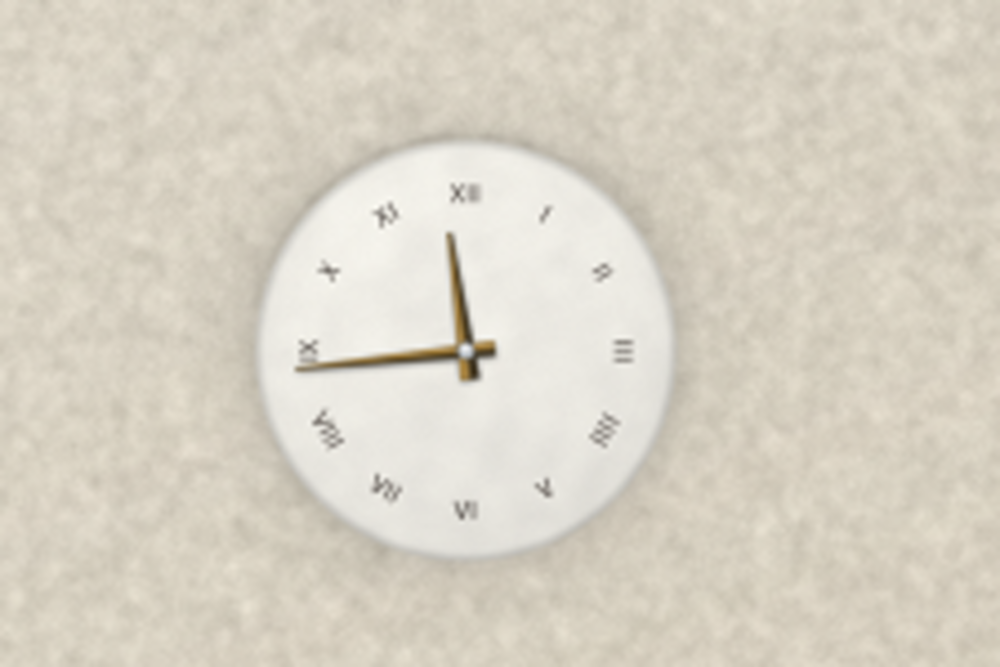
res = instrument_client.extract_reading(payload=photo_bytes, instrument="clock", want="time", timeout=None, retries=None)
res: 11:44
